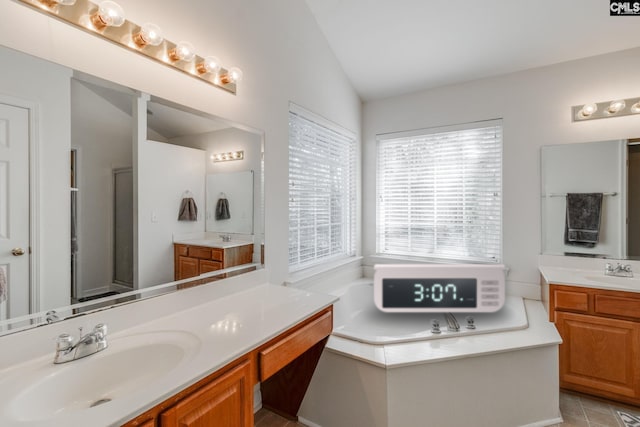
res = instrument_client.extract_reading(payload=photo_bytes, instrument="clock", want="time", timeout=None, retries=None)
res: 3:07
